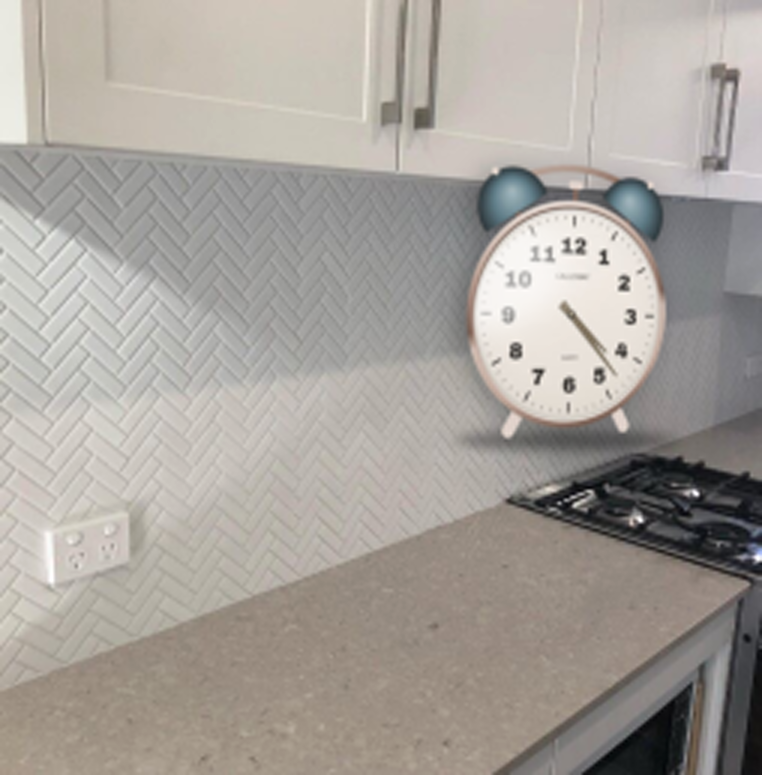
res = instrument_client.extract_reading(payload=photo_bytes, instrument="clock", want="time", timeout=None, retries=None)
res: 4:23
